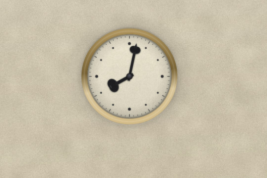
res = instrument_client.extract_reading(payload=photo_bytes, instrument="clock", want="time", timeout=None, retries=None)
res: 8:02
